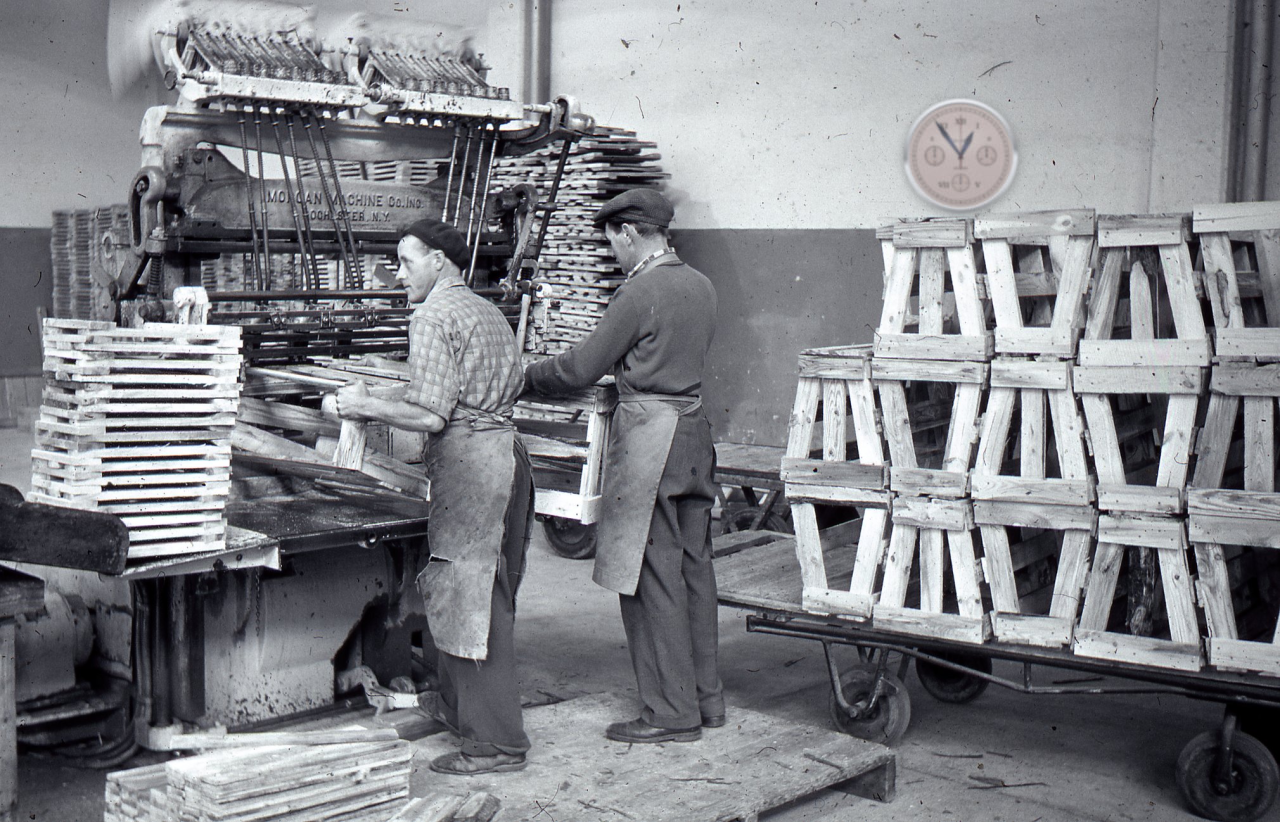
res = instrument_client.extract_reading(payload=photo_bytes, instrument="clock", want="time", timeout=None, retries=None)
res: 12:54
